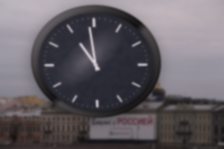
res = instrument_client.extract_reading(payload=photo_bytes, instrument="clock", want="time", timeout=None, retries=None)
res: 10:59
